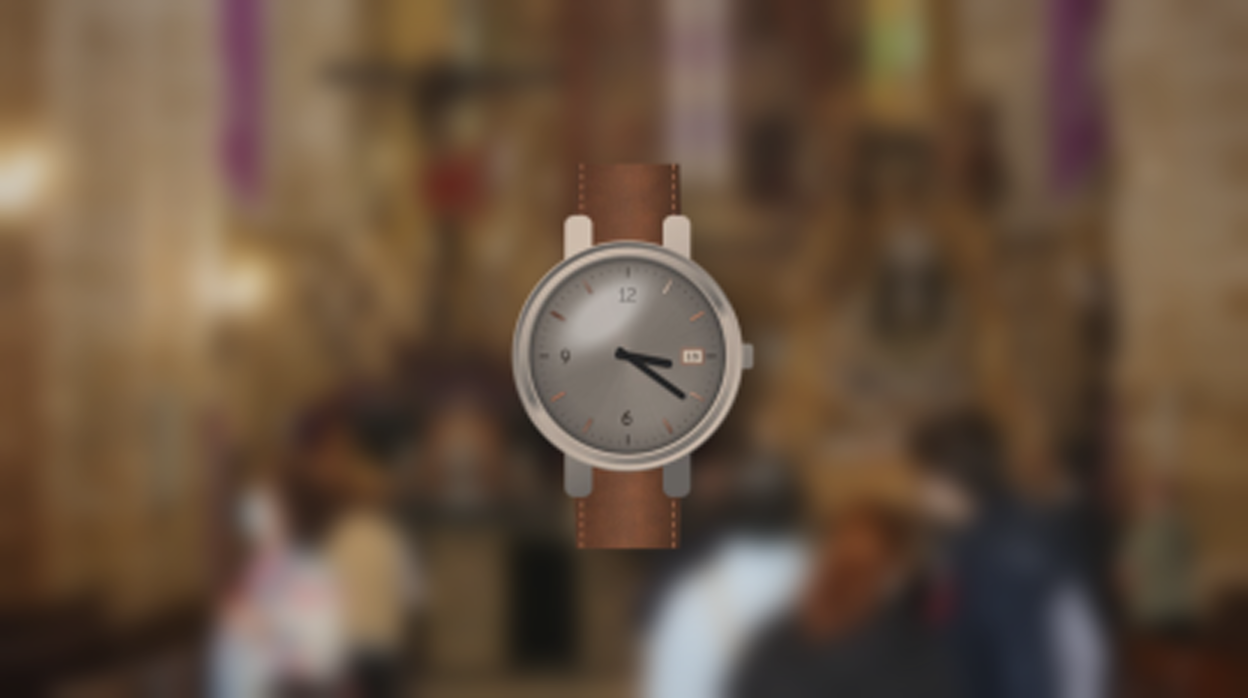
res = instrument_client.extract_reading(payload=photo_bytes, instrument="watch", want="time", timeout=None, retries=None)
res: 3:21
